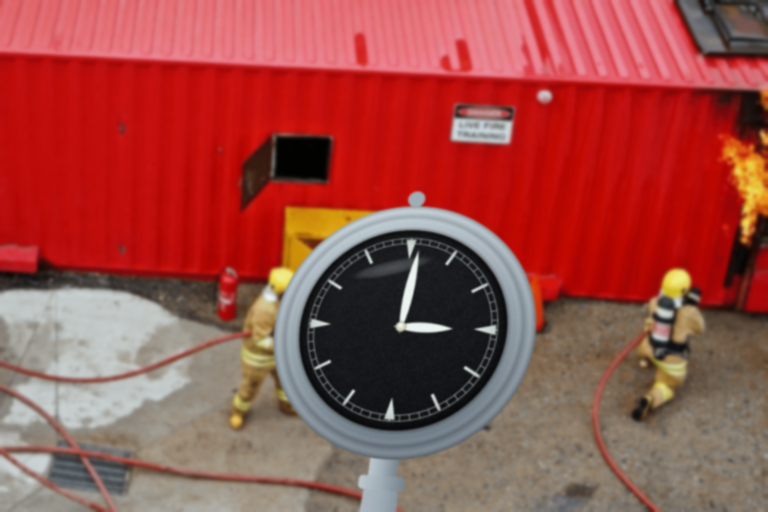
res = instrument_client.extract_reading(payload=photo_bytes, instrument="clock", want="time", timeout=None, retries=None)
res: 3:01
